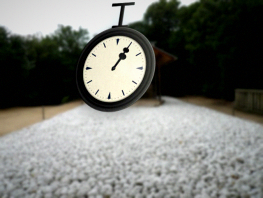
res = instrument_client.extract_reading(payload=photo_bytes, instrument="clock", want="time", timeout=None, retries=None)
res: 1:05
